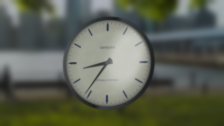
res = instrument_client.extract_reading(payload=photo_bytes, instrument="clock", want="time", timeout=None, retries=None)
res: 8:36
